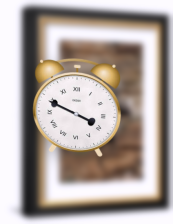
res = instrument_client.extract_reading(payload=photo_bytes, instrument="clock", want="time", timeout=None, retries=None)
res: 3:49
